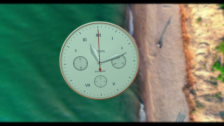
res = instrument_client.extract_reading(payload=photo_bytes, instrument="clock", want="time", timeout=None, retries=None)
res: 11:12
